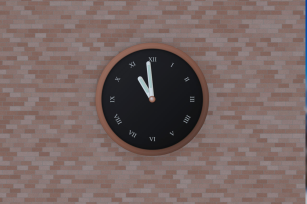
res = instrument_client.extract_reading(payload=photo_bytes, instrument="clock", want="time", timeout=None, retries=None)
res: 10:59
